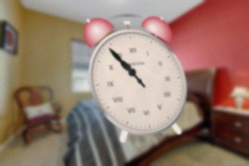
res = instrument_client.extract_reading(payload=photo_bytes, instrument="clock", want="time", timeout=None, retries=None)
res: 10:54
